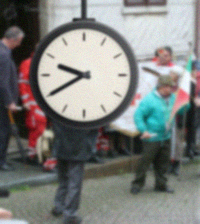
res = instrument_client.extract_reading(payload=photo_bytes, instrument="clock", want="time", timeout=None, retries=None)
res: 9:40
